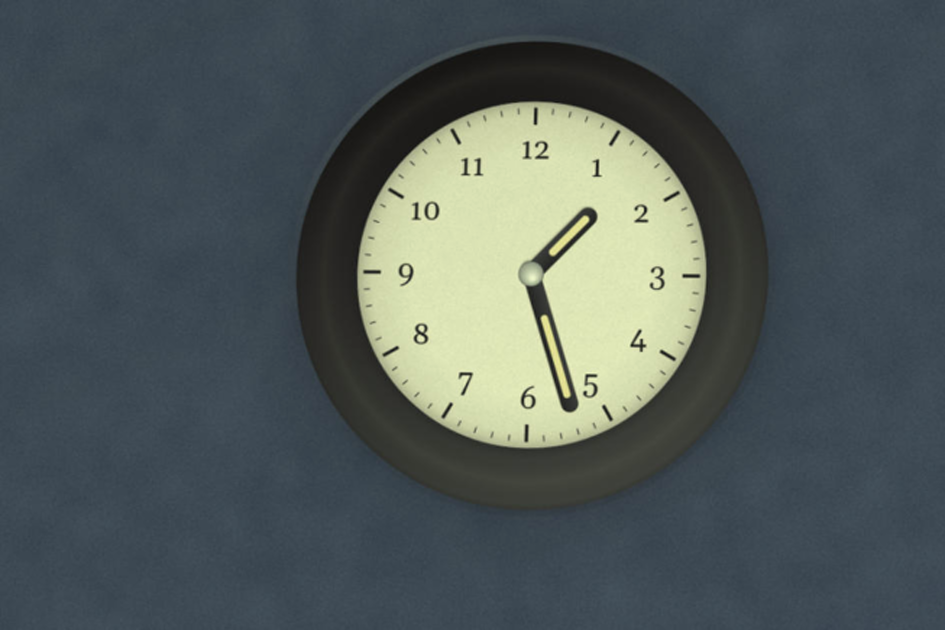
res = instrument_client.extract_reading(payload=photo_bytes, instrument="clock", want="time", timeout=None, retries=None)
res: 1:27
